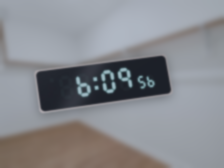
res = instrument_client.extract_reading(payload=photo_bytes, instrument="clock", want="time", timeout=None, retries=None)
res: 6:09:56
